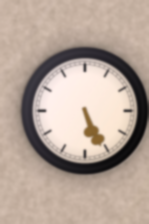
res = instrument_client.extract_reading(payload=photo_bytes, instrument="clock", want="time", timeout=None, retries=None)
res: 5:26
